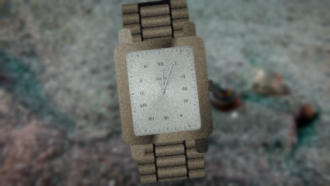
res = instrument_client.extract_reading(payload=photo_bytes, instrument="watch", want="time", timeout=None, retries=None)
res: 12:04
